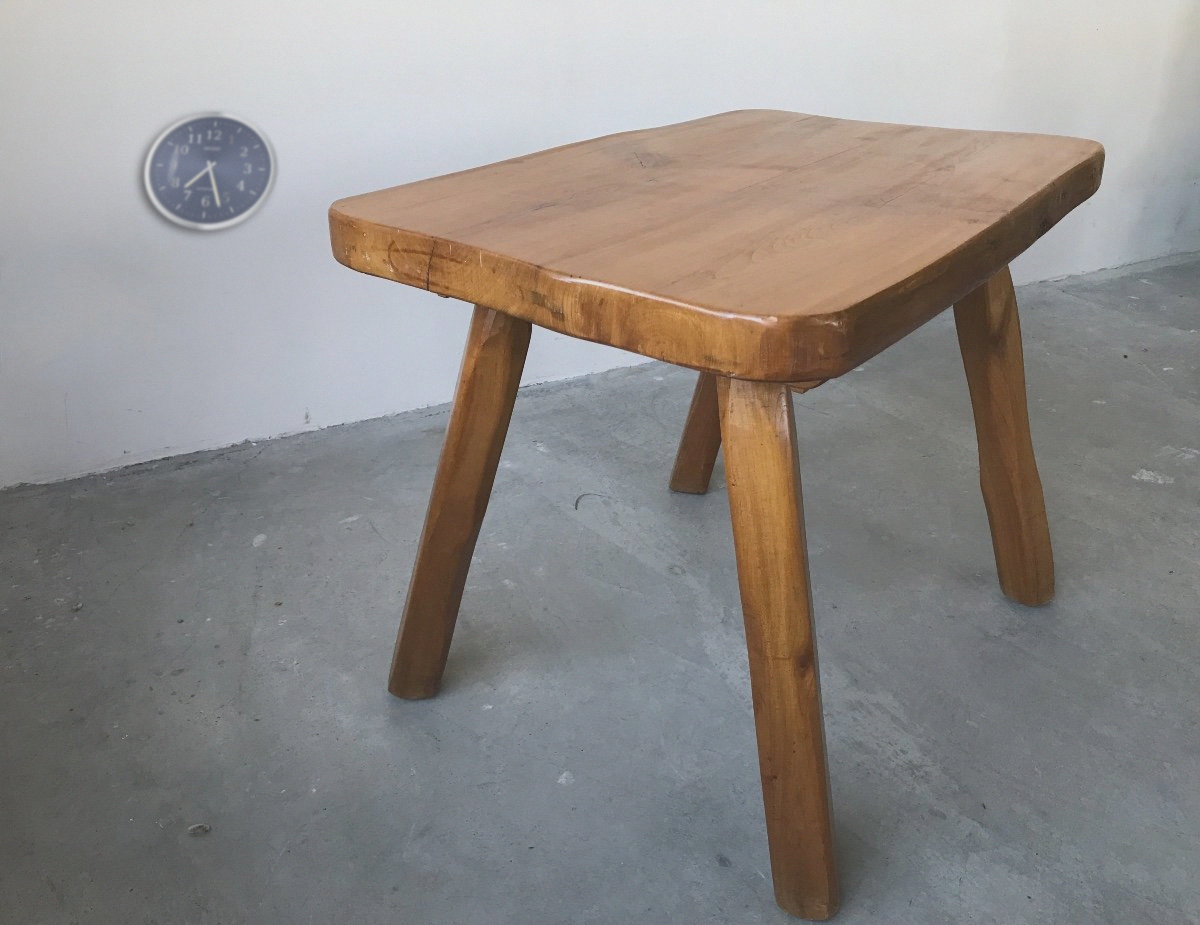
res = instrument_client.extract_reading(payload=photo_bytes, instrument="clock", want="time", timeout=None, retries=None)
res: 7:27
